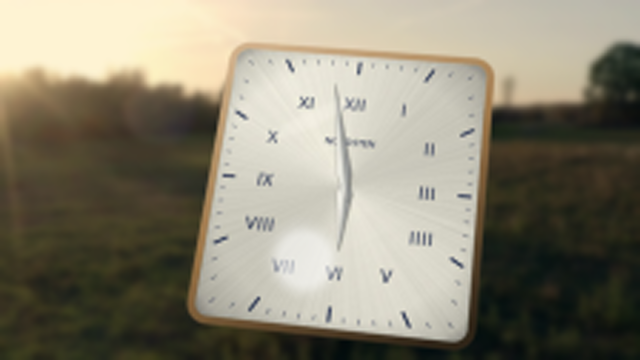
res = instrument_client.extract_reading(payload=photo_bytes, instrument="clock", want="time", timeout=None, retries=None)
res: 5:58
